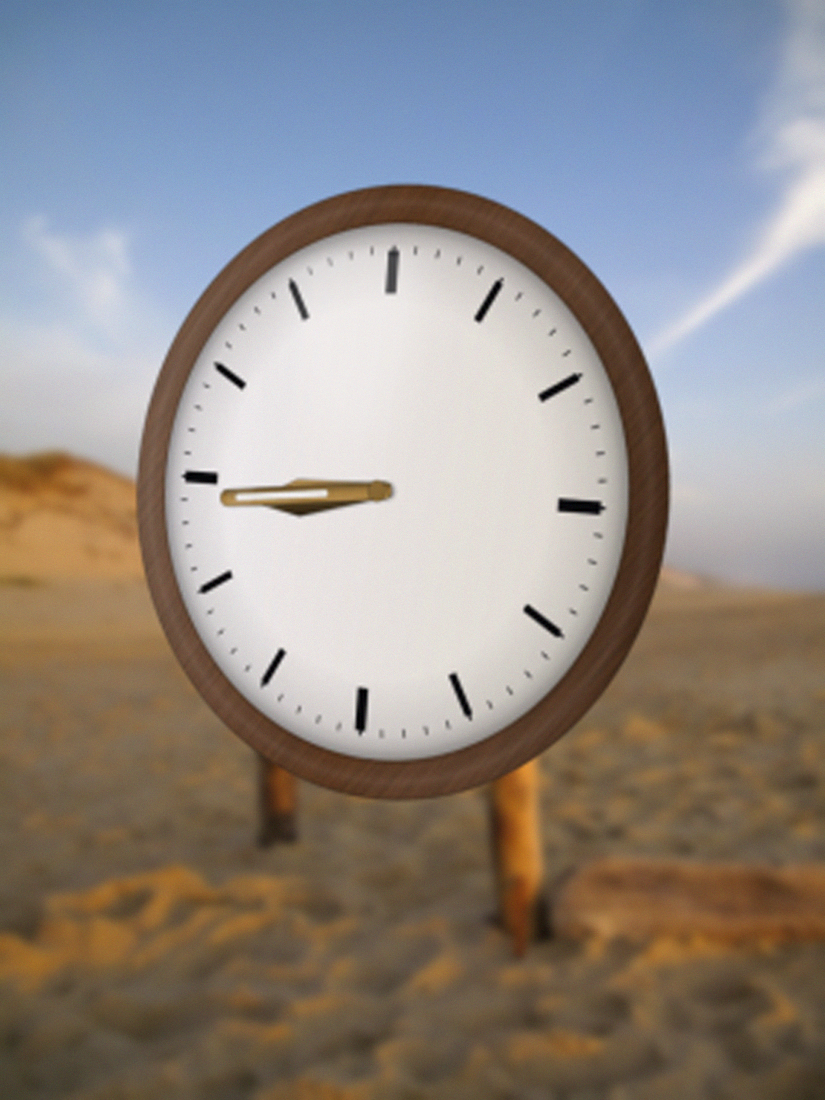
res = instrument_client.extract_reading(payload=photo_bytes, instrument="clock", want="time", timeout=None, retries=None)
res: 8:44
